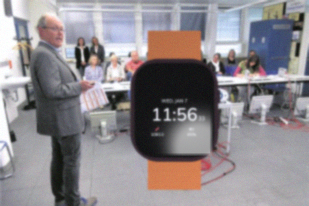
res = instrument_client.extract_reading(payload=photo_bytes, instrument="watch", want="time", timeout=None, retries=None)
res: 11:56
